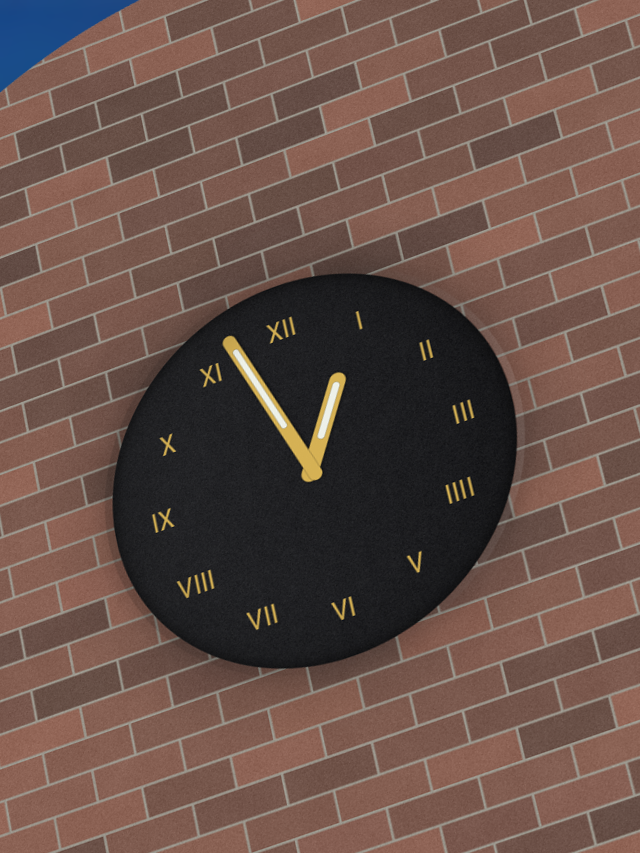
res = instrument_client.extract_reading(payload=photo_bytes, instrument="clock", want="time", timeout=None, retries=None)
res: 12:57
